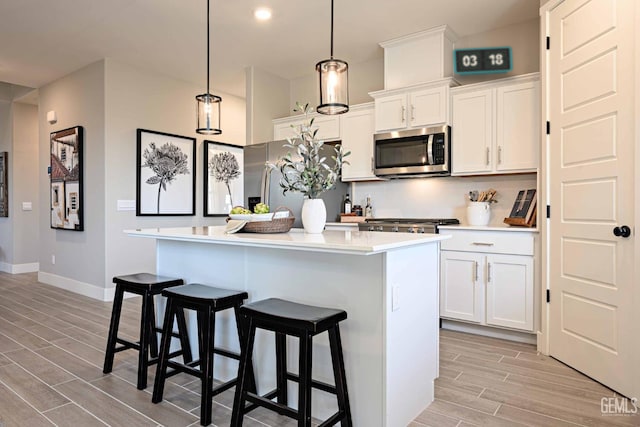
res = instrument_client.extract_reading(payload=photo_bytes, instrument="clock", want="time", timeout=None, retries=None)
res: 3:18
